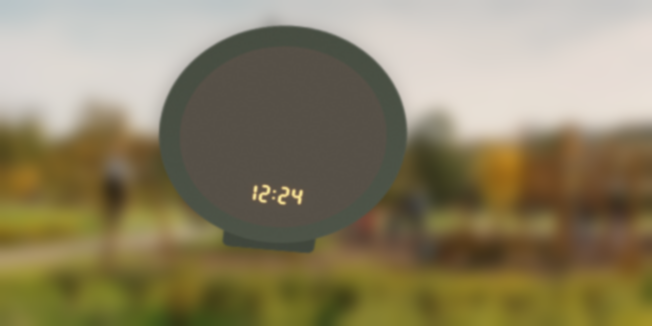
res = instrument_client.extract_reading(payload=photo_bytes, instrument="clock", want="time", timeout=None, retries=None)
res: 12:24
